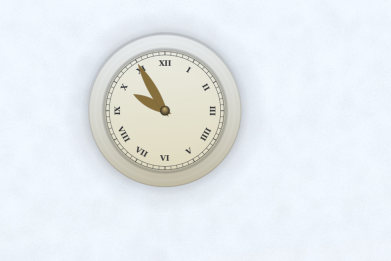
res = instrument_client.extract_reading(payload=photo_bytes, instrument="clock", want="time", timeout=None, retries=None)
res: 9:55
